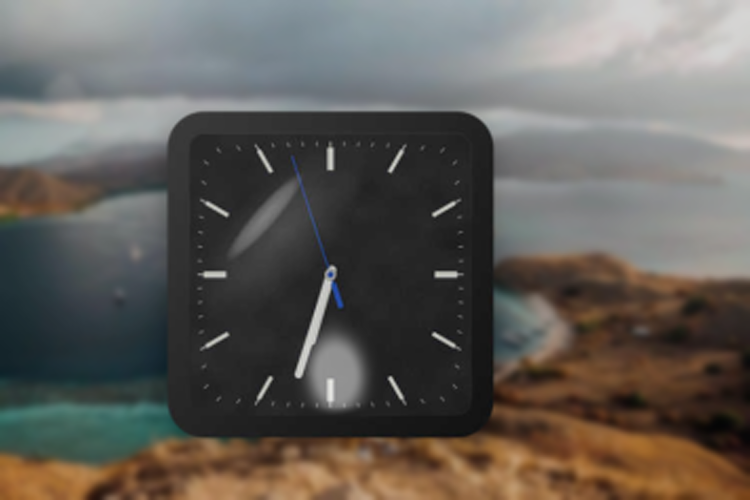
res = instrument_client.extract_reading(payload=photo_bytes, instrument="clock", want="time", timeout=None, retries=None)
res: 6:32:57
